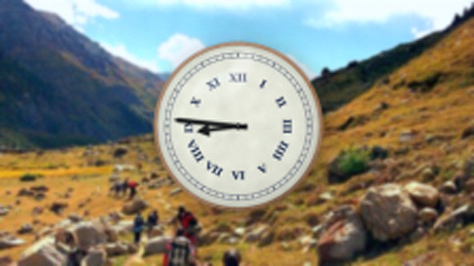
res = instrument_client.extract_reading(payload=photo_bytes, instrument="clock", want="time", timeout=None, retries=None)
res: 8:46
